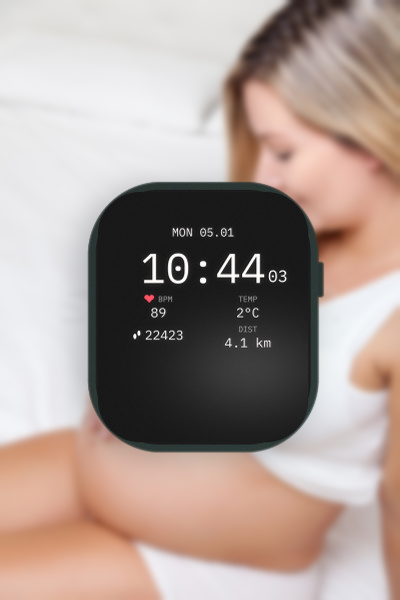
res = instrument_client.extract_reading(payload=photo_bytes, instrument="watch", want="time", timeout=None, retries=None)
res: 10:44:03
